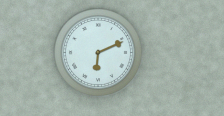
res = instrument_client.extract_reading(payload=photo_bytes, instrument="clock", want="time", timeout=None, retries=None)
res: 6:11
